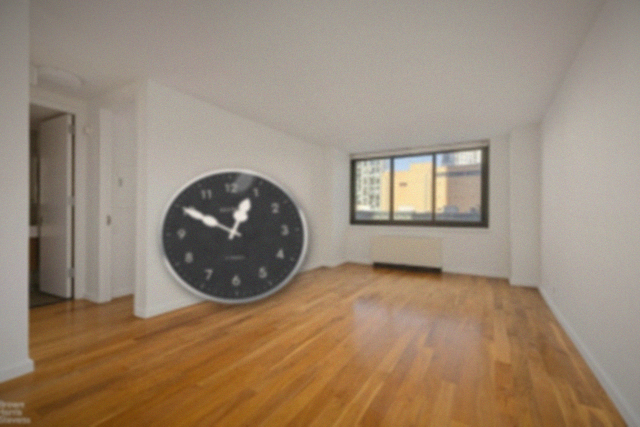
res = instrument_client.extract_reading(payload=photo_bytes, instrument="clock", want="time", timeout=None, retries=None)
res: 12:50
